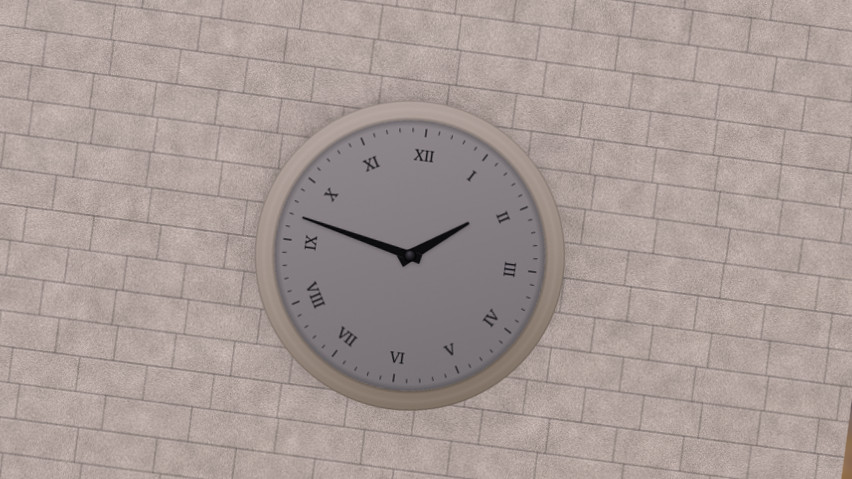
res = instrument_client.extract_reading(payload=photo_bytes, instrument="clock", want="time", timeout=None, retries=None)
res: 1:47
